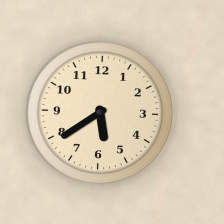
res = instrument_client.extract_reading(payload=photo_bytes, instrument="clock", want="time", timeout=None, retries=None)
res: 5:39
